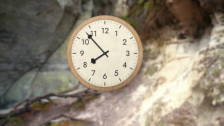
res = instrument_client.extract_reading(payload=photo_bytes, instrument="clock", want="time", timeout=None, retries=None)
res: 7:53
